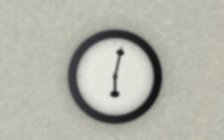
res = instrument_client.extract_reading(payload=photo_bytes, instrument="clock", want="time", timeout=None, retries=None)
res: 6:02
